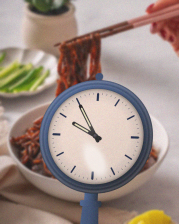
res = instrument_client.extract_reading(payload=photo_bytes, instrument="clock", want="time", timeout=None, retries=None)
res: 9:55
